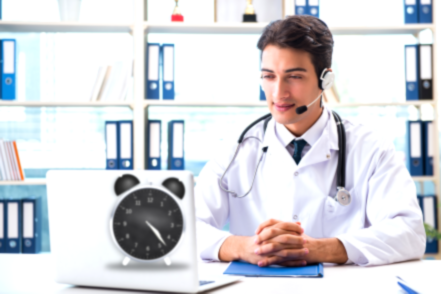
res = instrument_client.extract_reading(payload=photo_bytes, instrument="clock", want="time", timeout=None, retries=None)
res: 4:23
